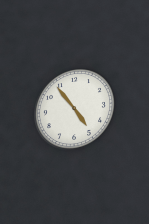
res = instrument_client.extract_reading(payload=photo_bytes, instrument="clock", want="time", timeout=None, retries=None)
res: 4:54
